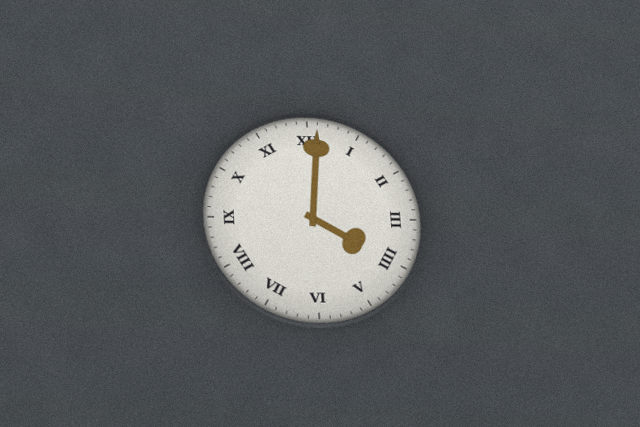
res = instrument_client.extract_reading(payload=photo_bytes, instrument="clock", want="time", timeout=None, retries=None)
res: 4:01
